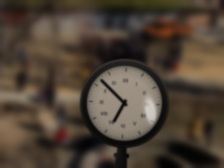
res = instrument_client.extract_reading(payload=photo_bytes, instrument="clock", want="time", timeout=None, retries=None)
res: 6:52
